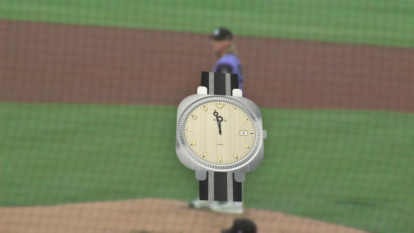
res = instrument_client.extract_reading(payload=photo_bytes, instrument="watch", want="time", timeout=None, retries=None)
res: 11:58
